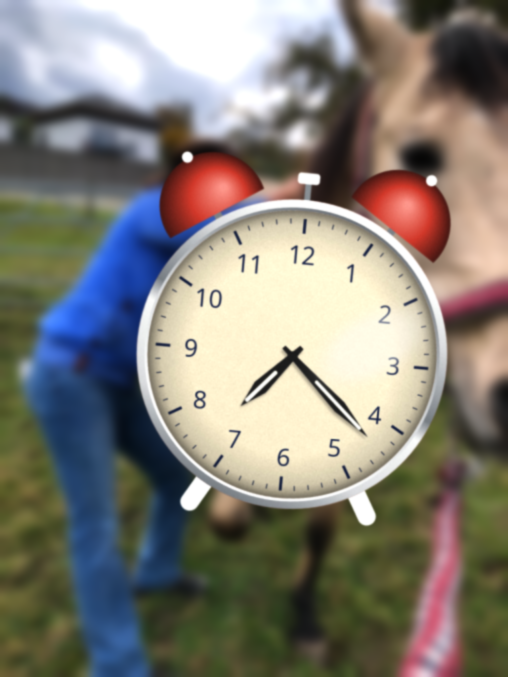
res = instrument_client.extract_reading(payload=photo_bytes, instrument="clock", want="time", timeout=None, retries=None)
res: 7:22
